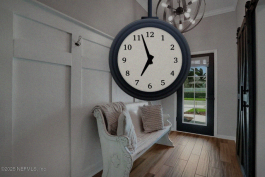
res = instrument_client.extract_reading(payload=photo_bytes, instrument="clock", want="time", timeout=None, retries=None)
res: 6:57
